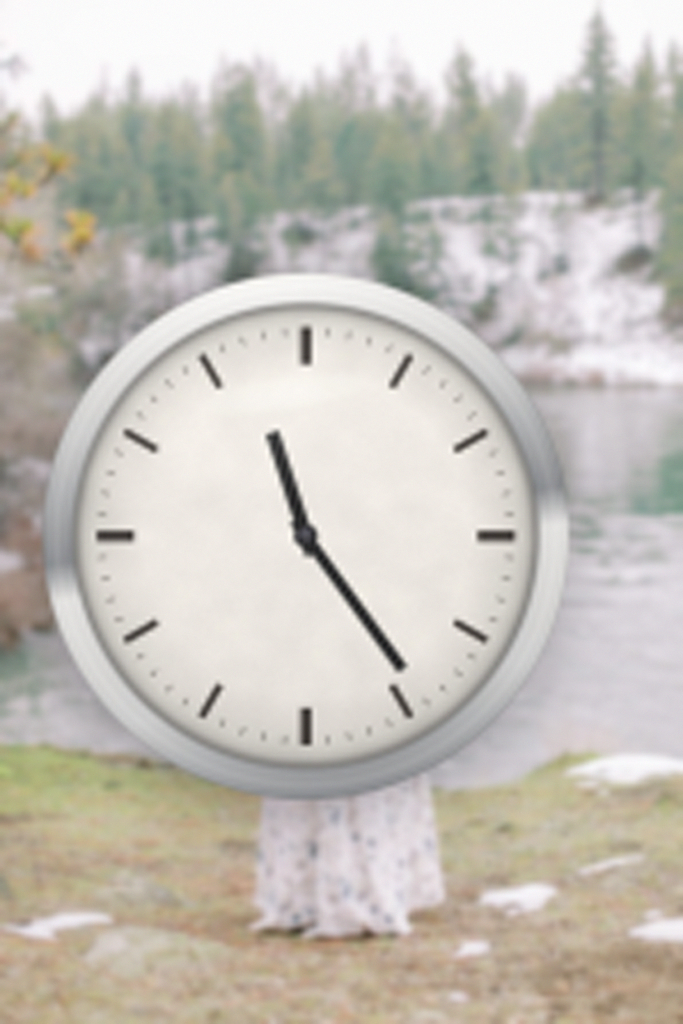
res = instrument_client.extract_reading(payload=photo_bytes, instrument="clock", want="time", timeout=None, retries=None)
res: 11:24
